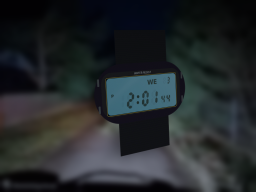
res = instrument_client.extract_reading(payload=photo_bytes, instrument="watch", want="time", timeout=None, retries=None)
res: 2:01:44
